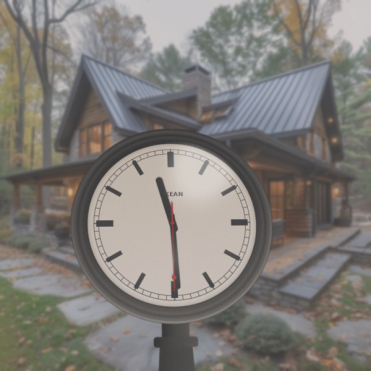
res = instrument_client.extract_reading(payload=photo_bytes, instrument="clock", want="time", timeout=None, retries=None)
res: 11:29:30
